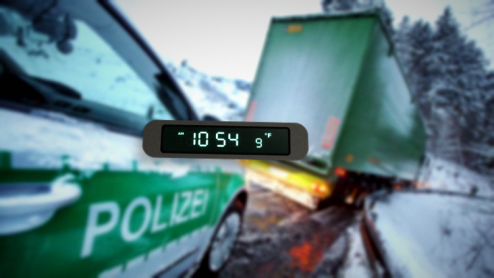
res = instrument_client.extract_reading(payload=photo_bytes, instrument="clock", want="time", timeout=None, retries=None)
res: 10:54
